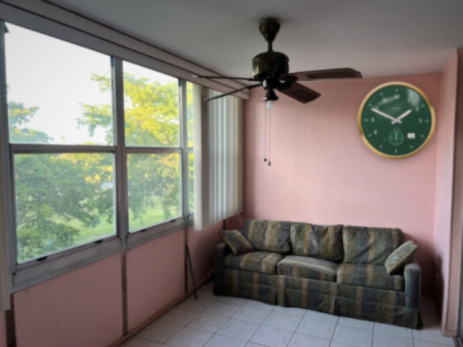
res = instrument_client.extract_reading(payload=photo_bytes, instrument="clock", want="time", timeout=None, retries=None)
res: 1:49
